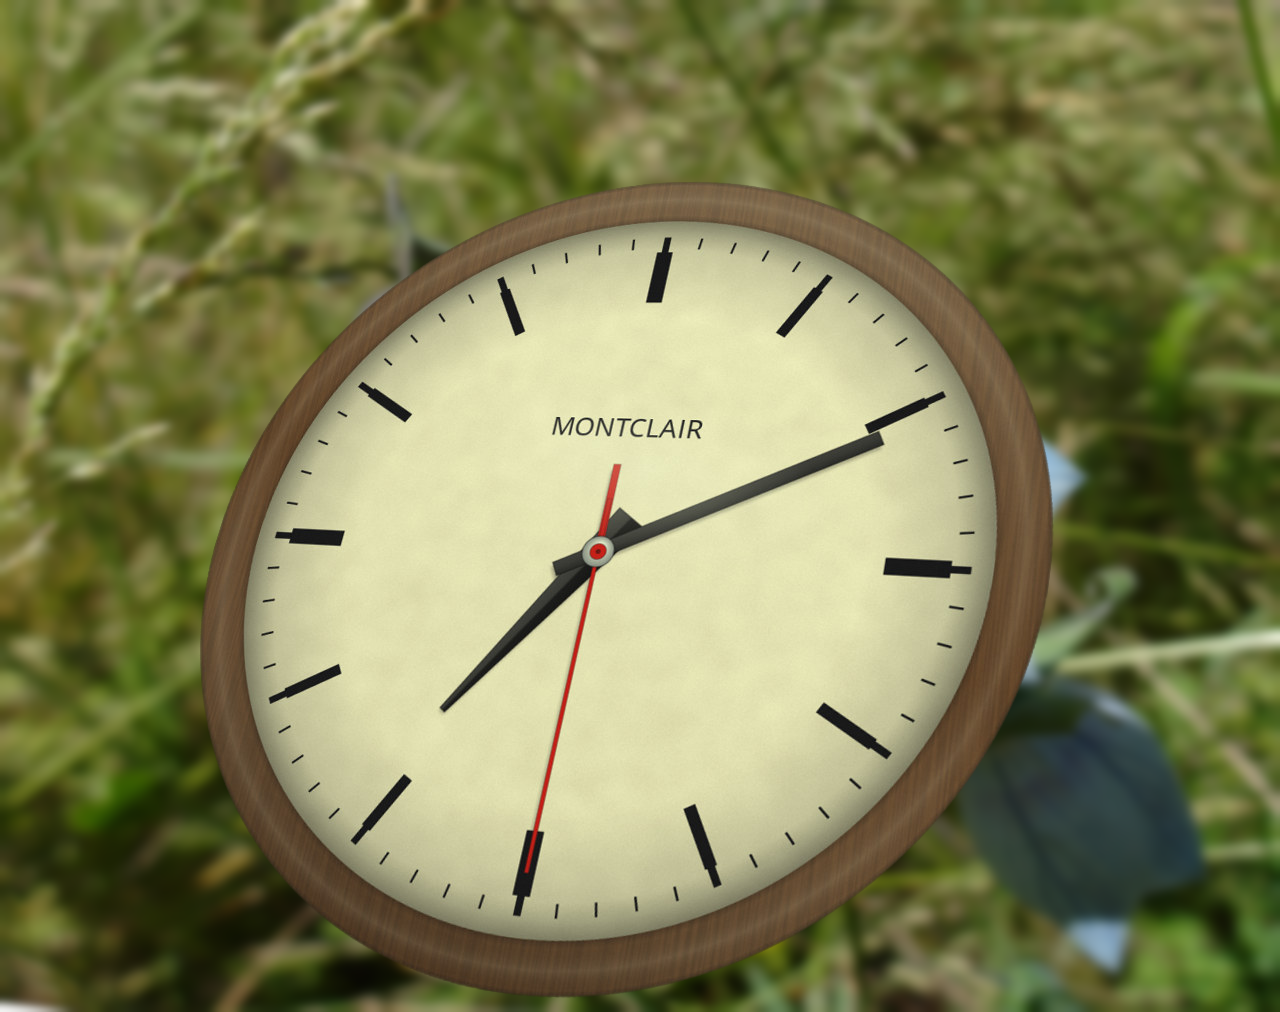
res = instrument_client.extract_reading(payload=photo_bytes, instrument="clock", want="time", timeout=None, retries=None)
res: 7:10:30
